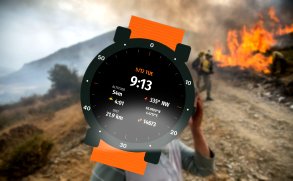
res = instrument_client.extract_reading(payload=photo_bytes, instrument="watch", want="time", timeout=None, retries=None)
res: 9:13
